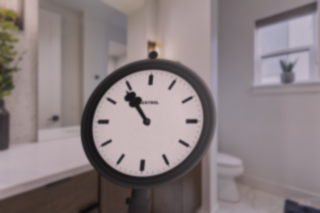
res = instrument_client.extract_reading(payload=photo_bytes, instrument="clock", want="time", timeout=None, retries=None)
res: 10:54
